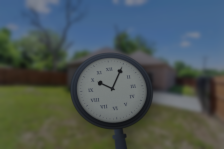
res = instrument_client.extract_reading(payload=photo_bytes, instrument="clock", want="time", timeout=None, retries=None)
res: 10:05
